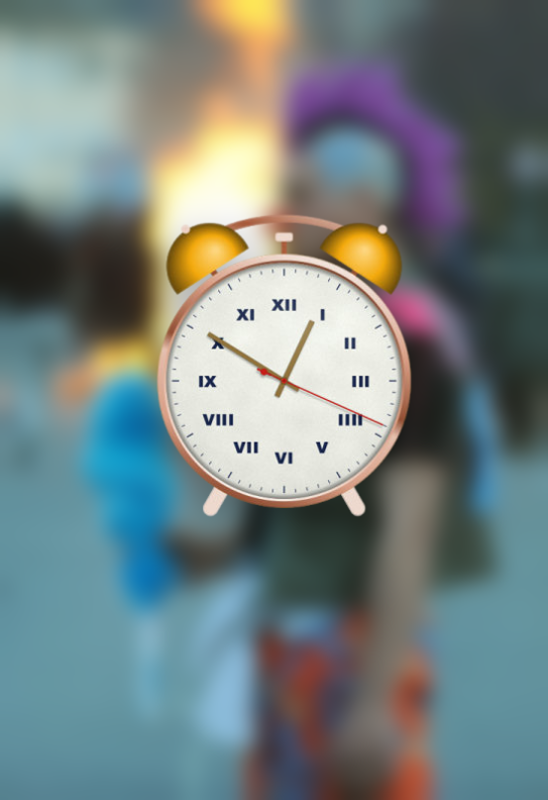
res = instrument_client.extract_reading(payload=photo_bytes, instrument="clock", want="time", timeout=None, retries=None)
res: 12:50:19
